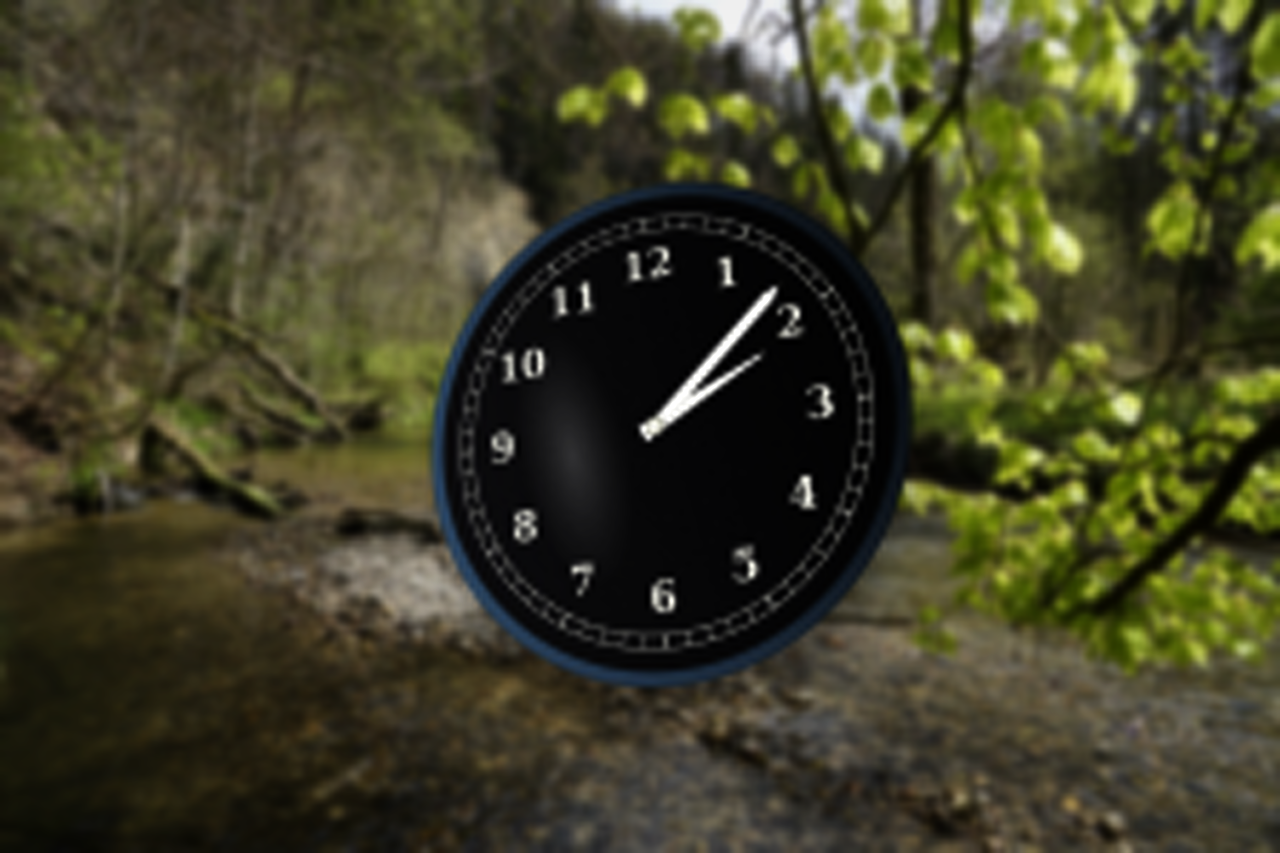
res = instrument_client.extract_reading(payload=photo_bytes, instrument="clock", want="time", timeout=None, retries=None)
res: 2:08
